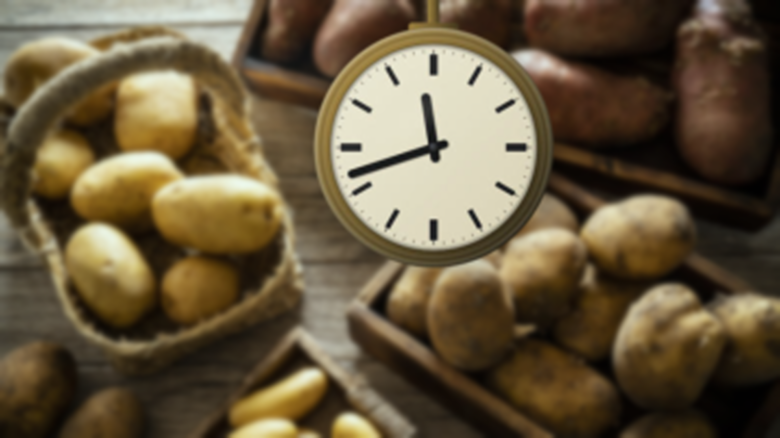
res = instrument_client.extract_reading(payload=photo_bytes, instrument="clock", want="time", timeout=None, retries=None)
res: 11:42
